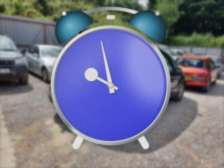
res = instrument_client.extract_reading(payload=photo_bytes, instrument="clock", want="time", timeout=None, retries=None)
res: 9:58
